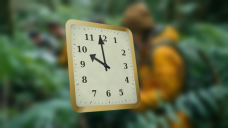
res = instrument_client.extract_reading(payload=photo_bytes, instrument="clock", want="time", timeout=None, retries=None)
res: 9:59
